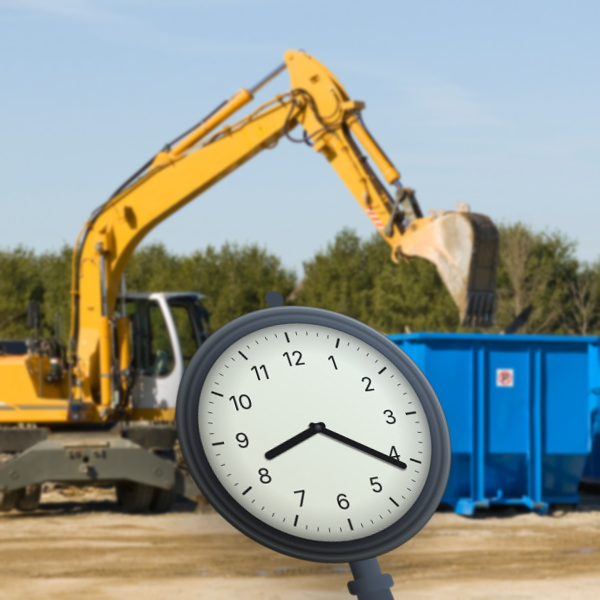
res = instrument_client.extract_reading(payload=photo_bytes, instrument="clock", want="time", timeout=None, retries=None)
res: 8:21
